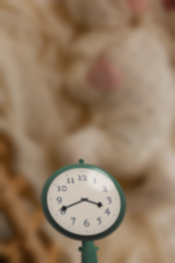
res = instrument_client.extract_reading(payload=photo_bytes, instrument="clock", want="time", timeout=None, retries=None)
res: 3:41
